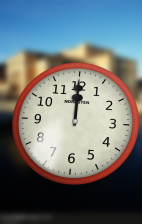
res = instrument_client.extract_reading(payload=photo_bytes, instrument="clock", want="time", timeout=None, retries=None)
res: 12:00
